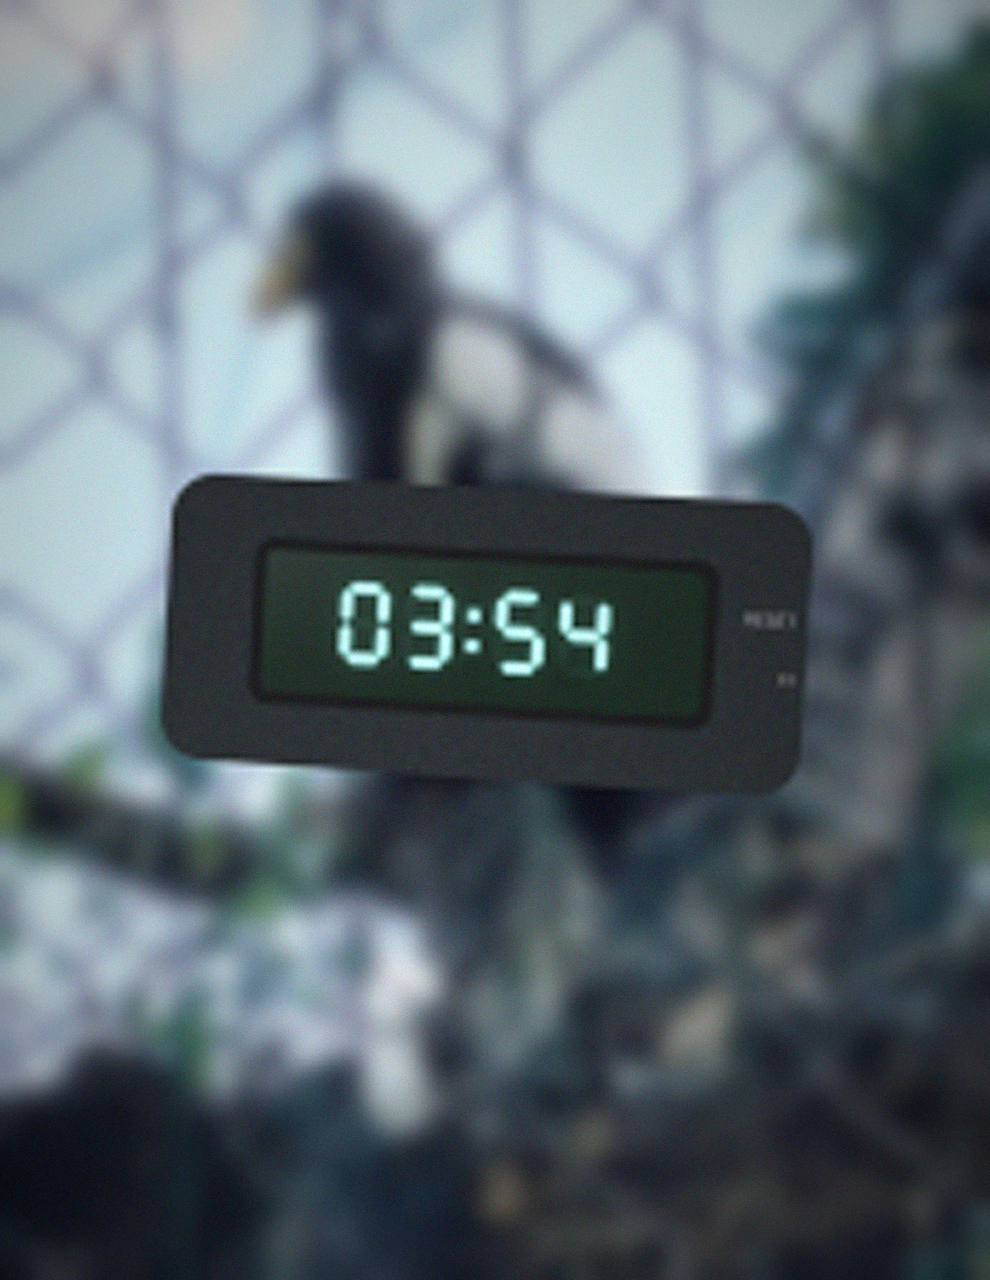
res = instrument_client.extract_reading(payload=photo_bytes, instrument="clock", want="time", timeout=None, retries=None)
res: 3:54
